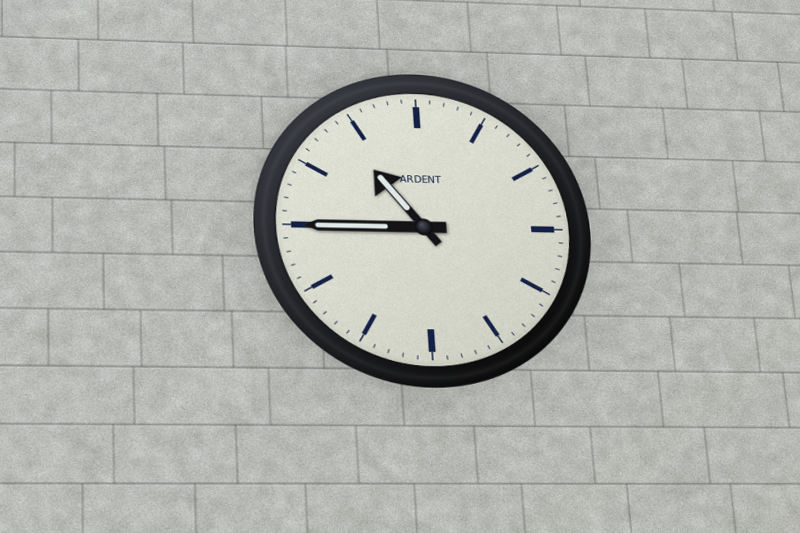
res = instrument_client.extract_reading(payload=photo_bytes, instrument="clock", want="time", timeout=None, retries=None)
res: 10:45
